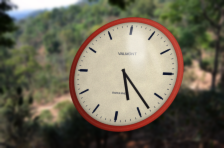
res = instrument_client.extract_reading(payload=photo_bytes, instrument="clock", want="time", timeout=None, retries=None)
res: 5:23
